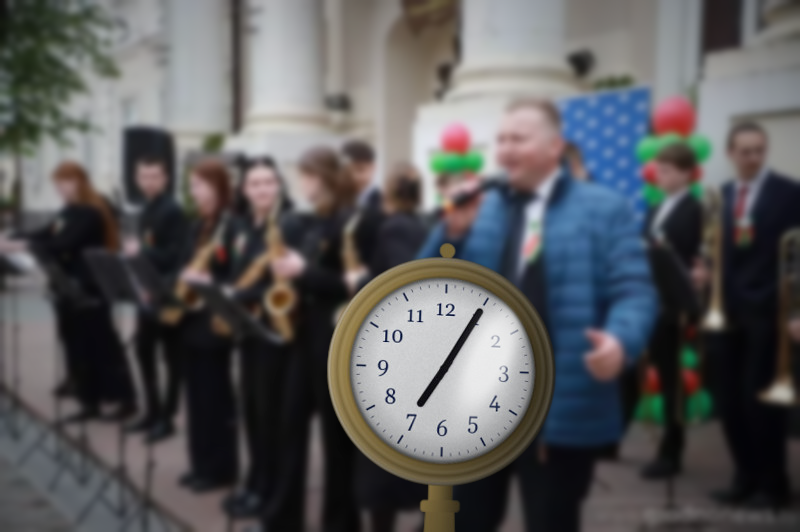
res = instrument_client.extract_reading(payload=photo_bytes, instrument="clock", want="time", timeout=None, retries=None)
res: 7:05
